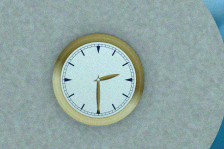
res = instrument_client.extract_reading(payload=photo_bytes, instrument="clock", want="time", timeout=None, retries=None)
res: 2:30
